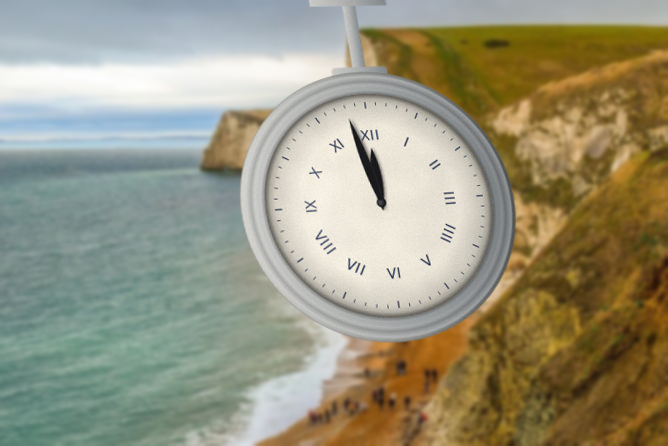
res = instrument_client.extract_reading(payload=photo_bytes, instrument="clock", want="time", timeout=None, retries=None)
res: 11:58
